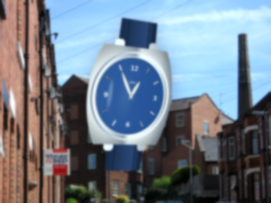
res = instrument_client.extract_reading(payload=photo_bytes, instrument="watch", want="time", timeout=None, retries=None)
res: 12:55
